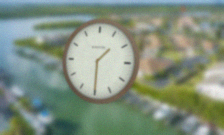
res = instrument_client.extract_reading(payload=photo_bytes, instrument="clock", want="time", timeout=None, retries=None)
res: 1:30
